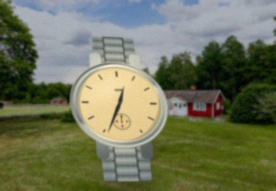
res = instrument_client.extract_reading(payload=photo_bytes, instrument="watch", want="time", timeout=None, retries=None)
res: 12:34
